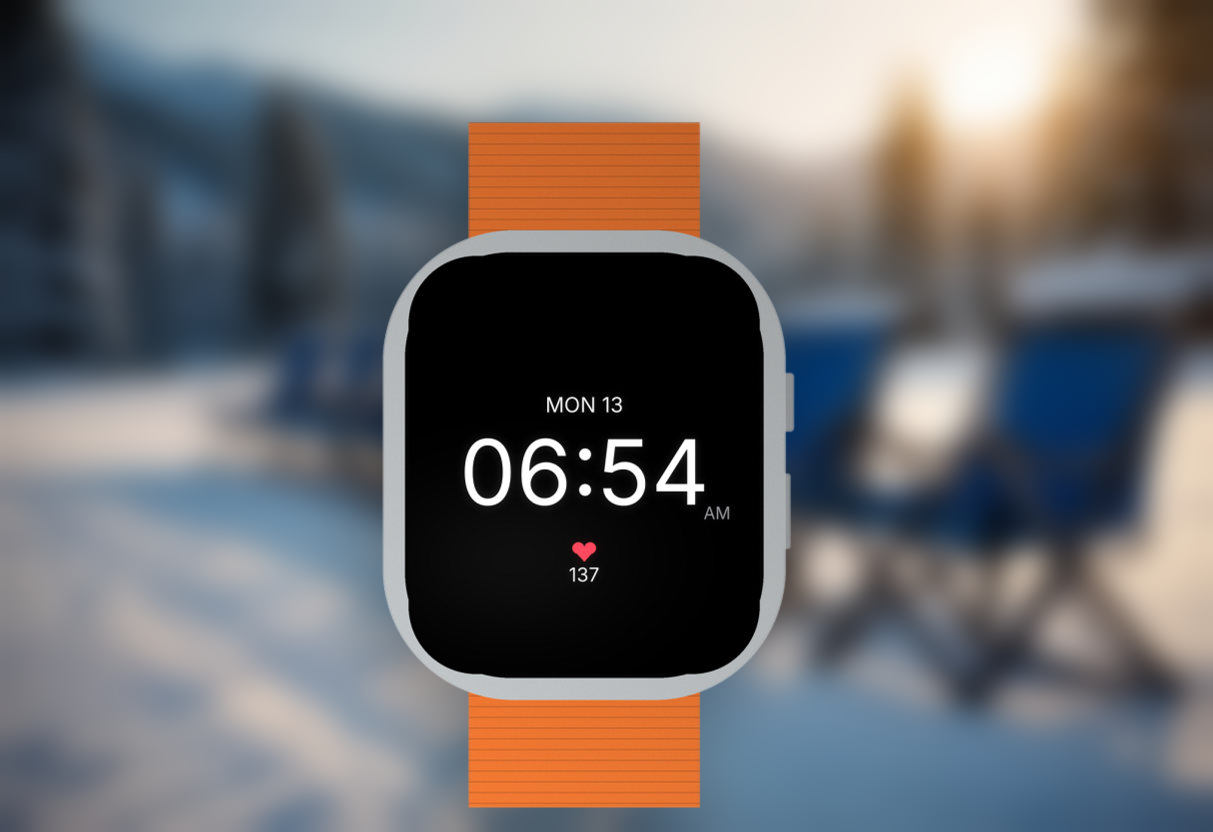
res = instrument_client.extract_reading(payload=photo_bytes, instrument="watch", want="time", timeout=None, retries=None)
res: 6:54
